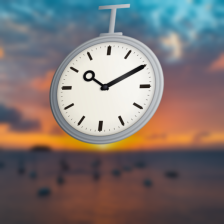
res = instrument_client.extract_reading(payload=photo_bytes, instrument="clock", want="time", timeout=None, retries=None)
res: 10:10
